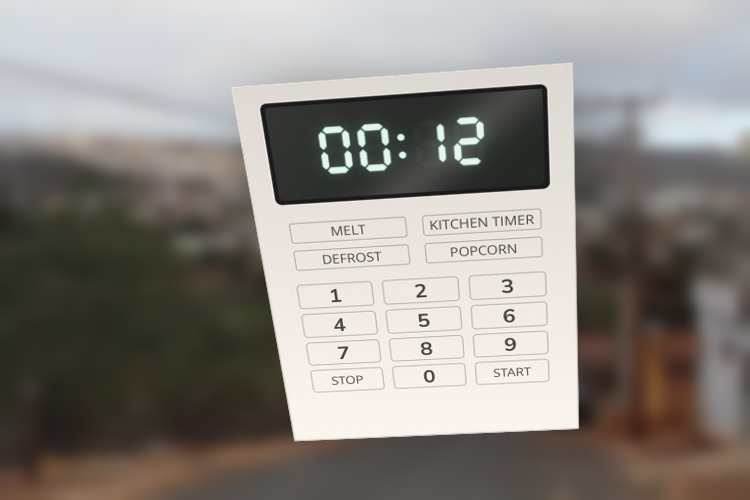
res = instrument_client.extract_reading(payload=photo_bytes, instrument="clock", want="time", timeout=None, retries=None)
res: 0:12
